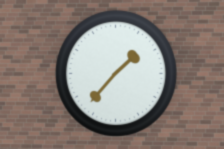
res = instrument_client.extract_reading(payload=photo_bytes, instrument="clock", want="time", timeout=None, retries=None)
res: 1:37
